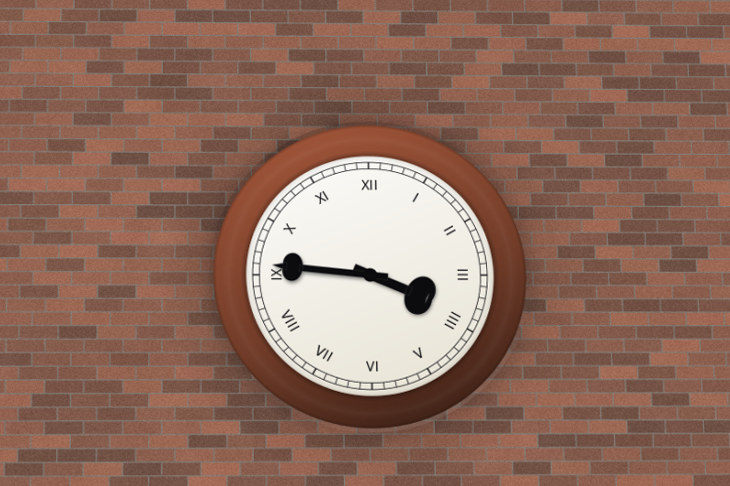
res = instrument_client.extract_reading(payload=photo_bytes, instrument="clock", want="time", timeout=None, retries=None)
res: 3:46
